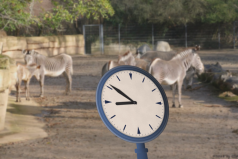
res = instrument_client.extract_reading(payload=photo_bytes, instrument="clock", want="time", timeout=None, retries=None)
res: 8:51
